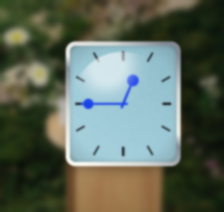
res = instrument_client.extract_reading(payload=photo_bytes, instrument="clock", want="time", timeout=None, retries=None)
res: 12:45
